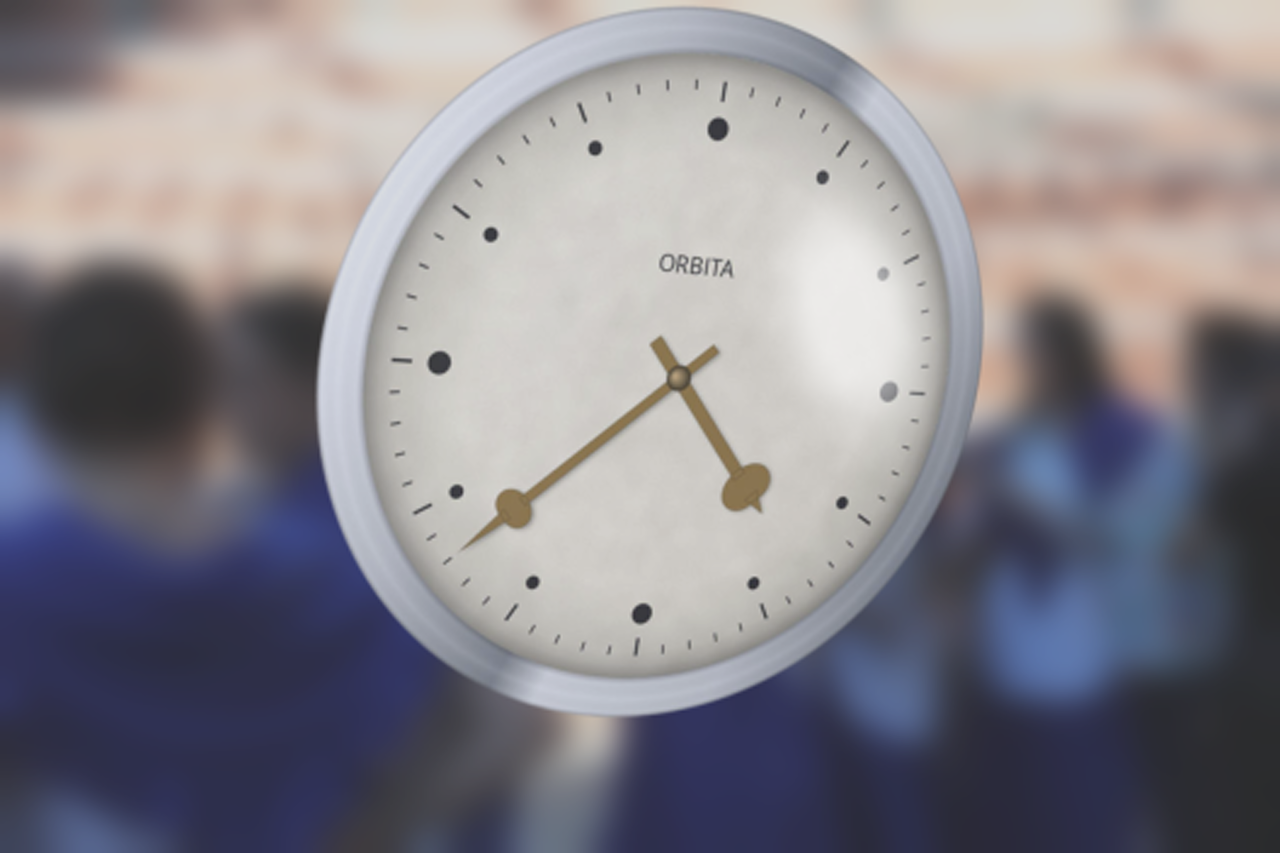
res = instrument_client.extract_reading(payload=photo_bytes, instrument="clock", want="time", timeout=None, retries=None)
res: 4:38
